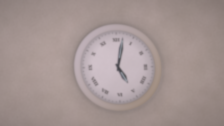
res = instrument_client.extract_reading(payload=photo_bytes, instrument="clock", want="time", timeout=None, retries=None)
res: 5:02
